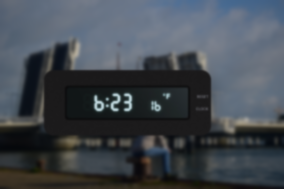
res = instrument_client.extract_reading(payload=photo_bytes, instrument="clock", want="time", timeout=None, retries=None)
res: 6:23
